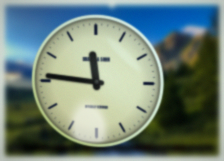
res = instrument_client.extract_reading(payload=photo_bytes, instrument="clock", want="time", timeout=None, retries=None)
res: 11:46
